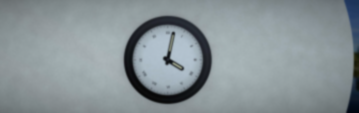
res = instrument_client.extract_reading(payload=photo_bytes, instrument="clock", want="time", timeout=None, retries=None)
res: 4:02
